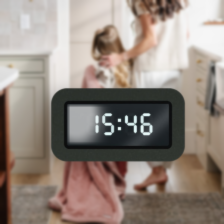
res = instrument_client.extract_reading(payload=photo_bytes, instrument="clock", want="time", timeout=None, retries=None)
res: 15:46
